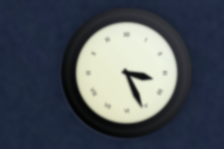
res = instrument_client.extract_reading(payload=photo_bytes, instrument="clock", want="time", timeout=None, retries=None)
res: 3:26
